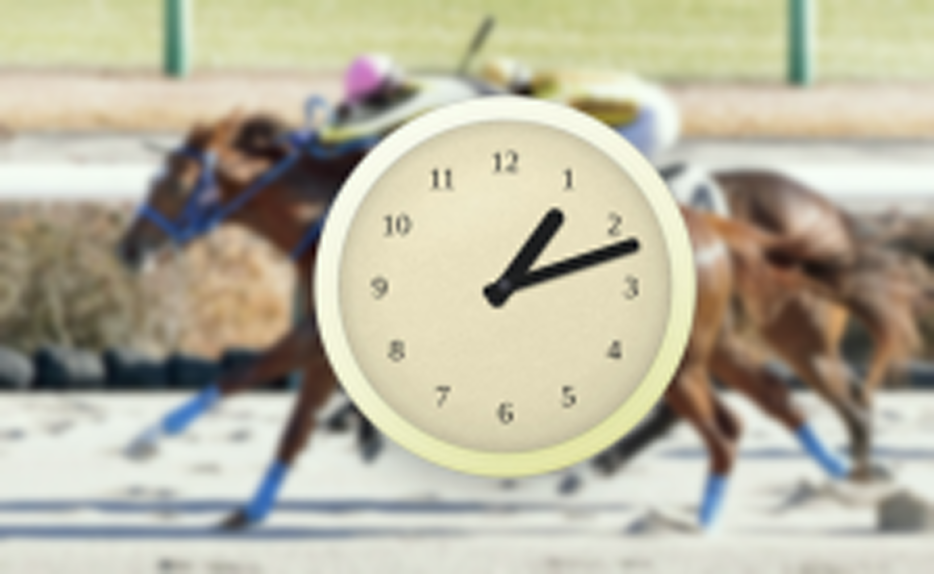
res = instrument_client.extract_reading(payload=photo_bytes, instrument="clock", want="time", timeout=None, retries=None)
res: 1:12
